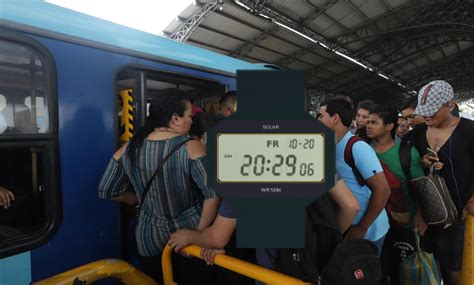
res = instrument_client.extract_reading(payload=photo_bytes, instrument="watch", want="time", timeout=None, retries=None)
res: 20:29:06
